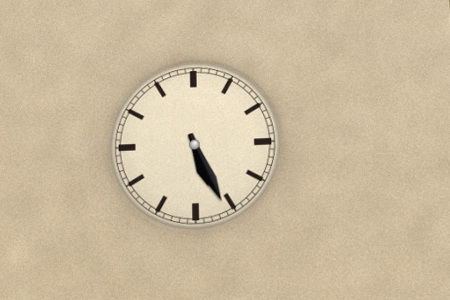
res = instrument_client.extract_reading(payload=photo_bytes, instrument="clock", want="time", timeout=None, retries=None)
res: 5:26
